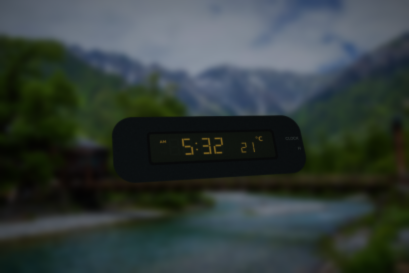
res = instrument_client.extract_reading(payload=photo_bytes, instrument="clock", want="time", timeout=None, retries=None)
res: 5:32
